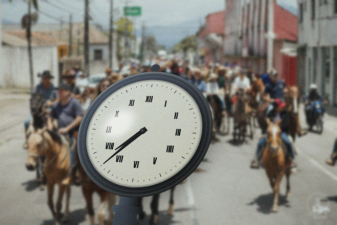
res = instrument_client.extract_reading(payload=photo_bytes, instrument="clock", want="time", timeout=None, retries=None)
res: 7:37
